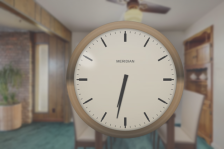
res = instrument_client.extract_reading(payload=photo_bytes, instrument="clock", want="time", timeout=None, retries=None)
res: 6:32
